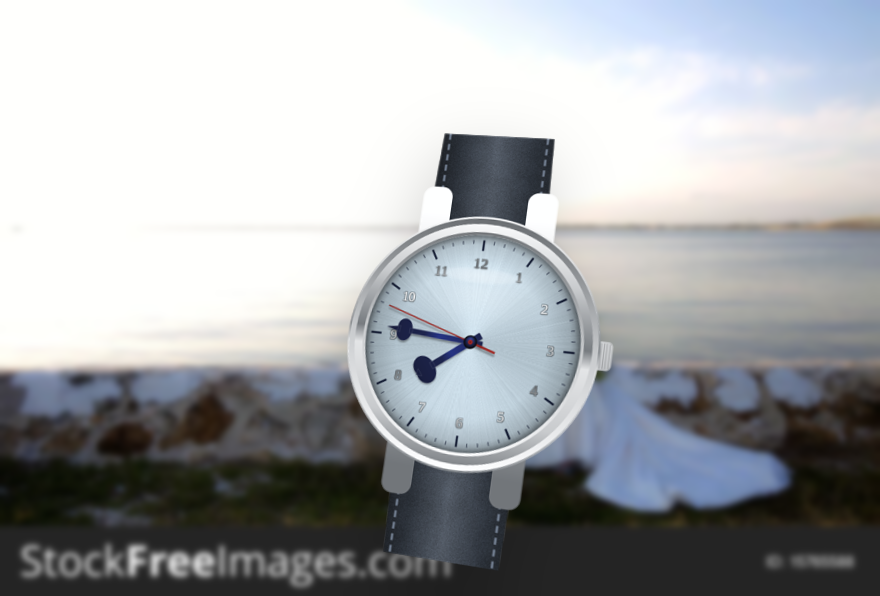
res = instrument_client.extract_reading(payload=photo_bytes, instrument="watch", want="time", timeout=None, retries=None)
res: 7:45:48
